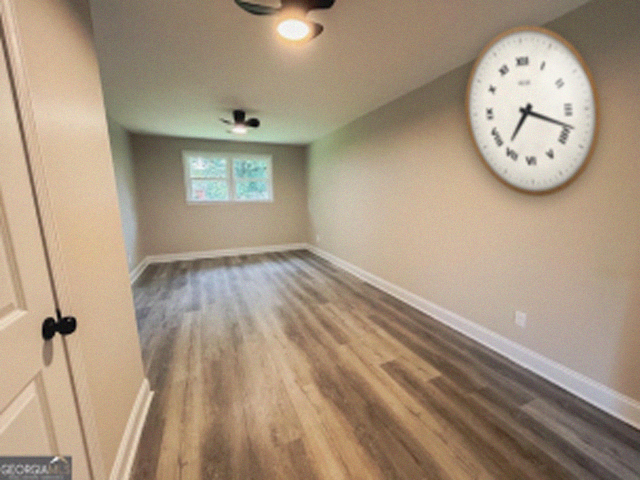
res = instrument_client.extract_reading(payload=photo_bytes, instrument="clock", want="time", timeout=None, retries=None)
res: 7:18
